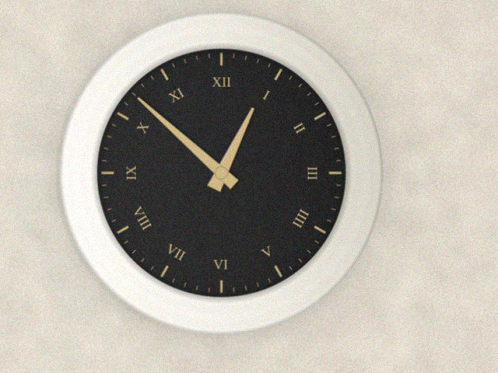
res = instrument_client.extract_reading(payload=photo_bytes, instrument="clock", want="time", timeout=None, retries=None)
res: 12:52
